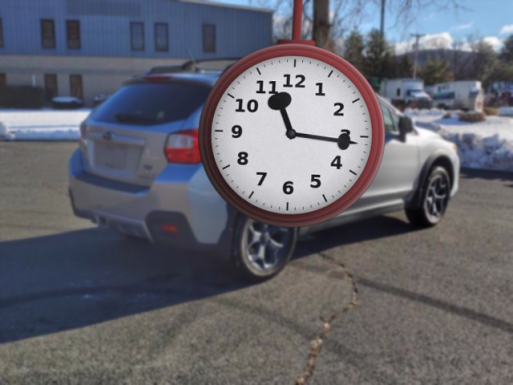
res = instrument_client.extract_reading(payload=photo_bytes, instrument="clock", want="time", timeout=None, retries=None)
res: 11:16
